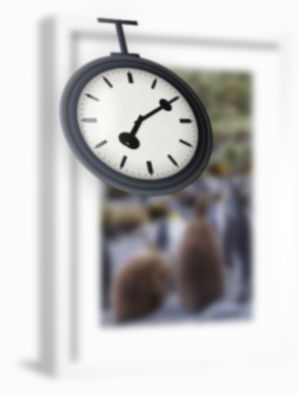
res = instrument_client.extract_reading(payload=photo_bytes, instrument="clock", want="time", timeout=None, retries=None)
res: 7:10
